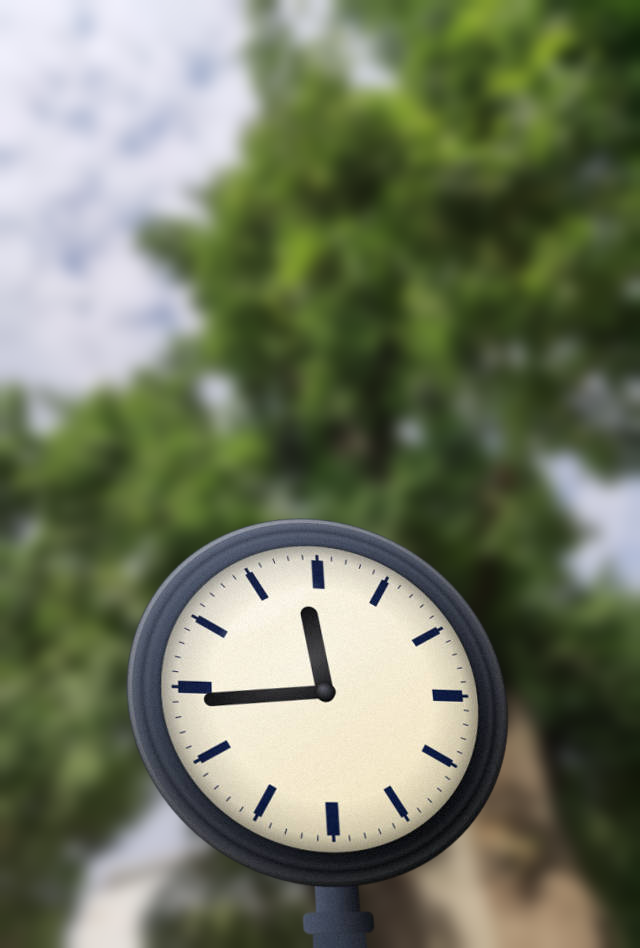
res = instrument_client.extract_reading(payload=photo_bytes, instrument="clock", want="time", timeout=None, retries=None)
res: 11:44
